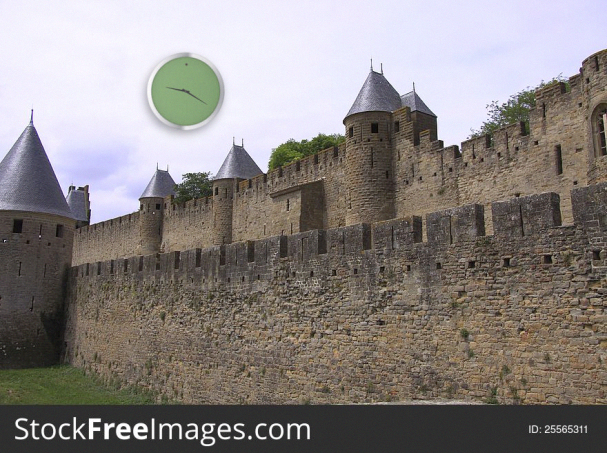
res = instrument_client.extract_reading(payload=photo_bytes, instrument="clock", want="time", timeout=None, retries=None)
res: 9:20
